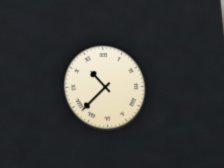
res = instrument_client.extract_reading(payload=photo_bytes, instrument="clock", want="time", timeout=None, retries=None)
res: 10:38
